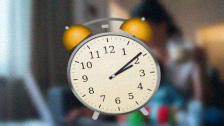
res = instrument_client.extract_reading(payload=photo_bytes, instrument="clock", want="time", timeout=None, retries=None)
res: 2:09
